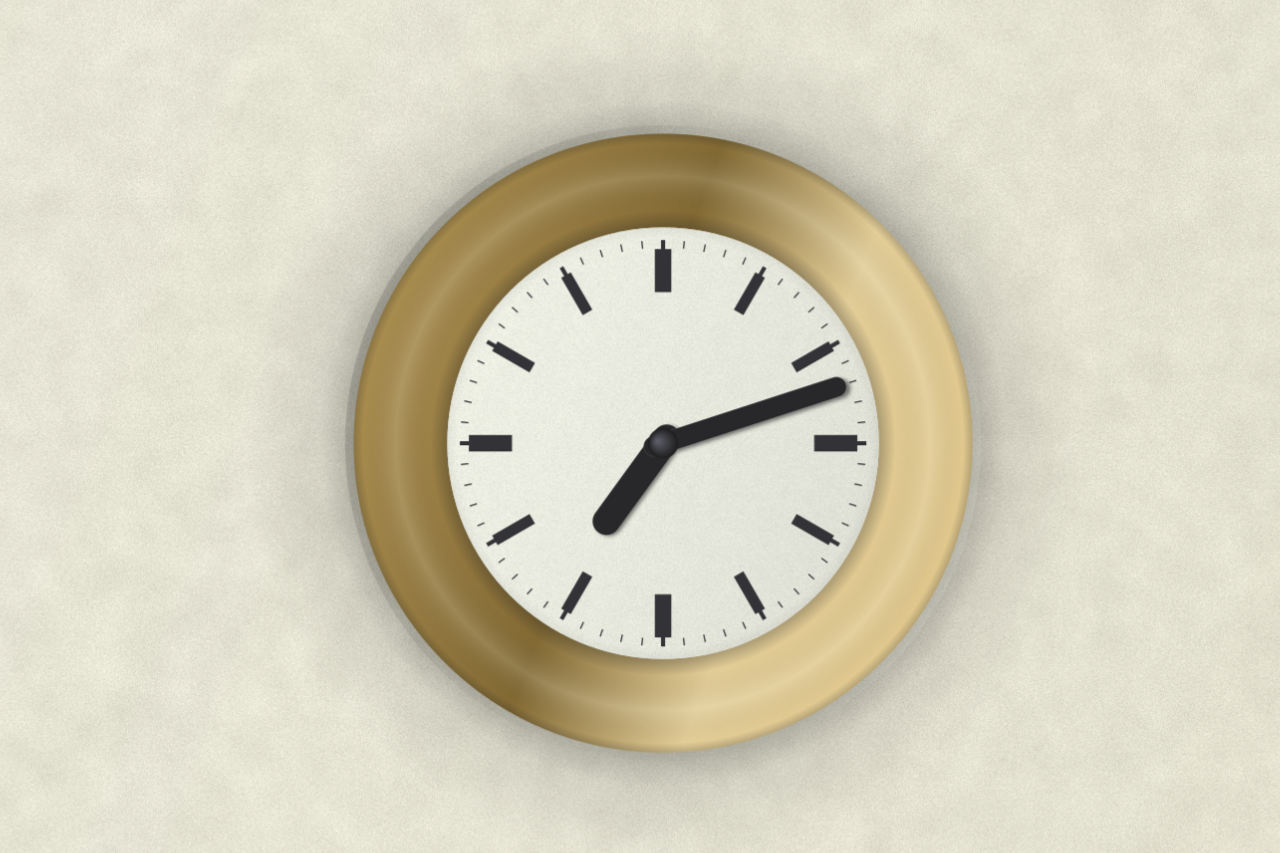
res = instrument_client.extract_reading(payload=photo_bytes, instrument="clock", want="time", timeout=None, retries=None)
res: 7:12
